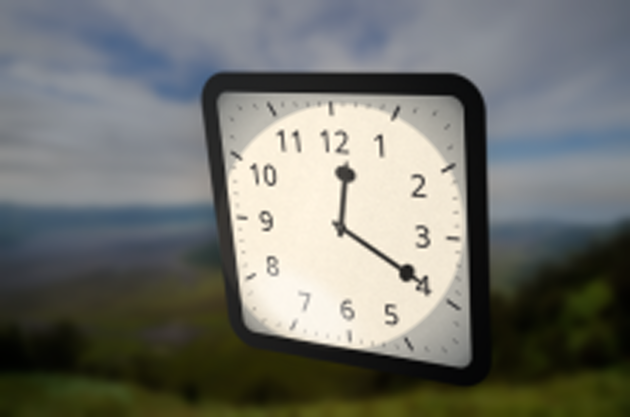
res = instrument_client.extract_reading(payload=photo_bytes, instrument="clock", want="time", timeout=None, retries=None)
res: 12:20
